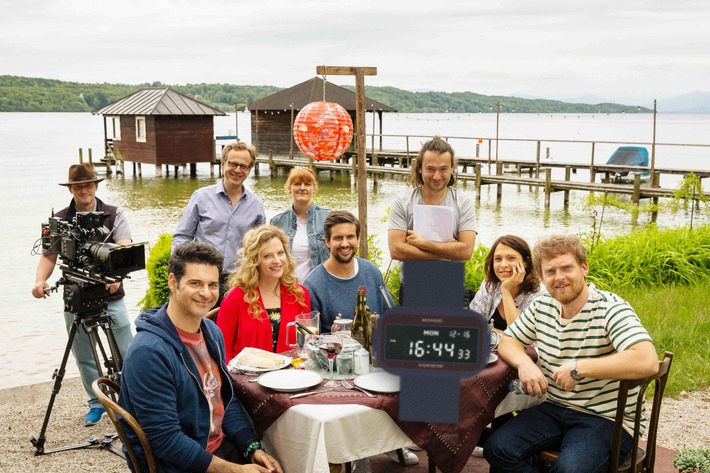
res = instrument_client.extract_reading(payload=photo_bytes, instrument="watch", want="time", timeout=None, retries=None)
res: 16:44
